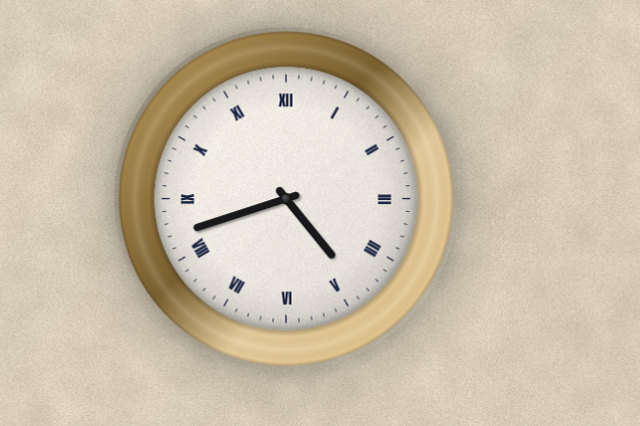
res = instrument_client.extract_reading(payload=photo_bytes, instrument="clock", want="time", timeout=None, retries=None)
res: 4:42
